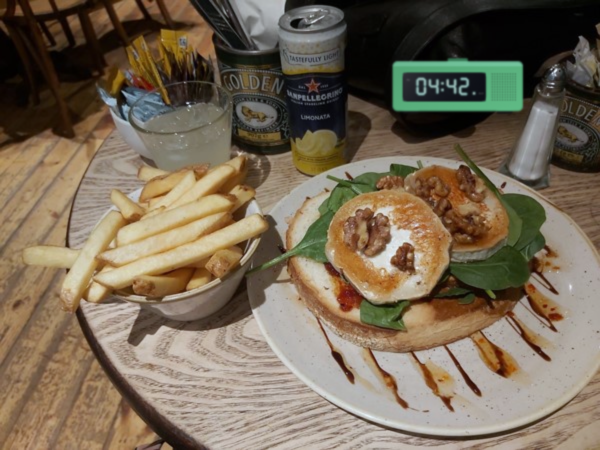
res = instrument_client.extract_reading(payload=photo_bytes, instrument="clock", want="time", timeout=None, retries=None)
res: 4:42
